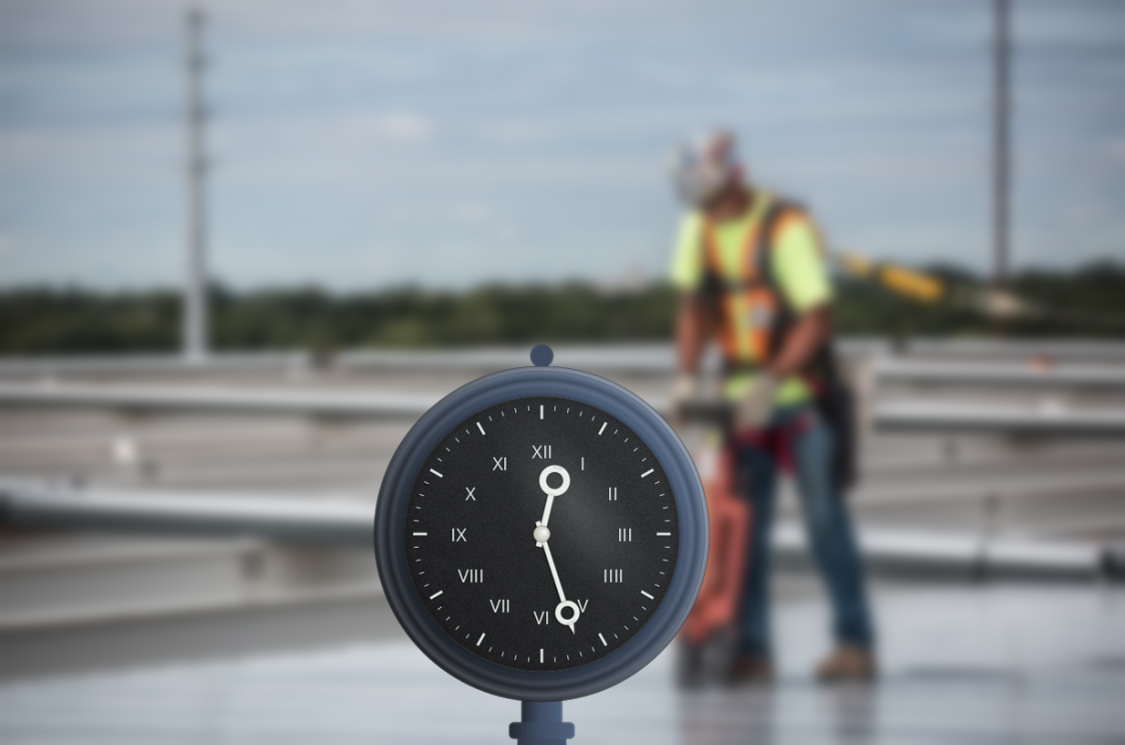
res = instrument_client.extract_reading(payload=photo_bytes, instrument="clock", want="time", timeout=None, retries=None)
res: 12:27
